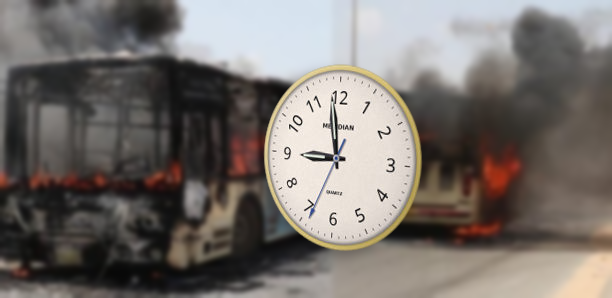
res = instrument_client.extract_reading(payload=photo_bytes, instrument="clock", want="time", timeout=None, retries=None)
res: 8:58:34
